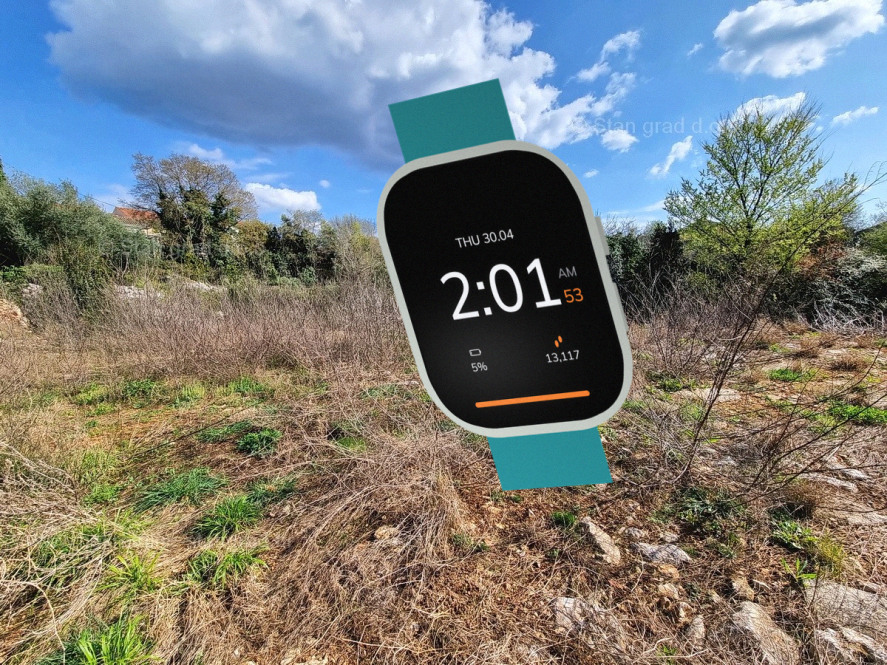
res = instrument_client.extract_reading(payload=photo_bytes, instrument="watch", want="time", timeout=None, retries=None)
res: 2:01:53
